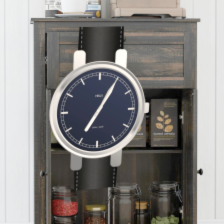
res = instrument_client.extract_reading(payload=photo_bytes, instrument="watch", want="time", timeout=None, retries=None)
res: 7:05
